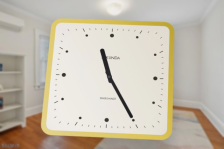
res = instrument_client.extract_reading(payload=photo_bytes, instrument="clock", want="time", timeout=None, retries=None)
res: 11:25
